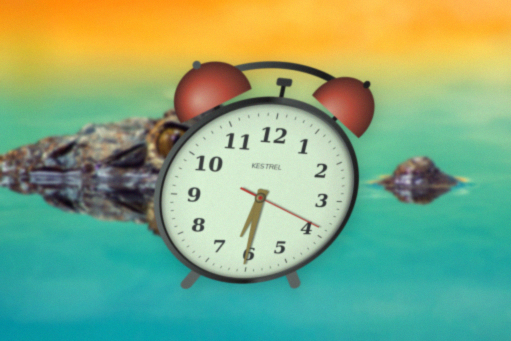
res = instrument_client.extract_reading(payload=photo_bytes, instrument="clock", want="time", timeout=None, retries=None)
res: 6:30:19
